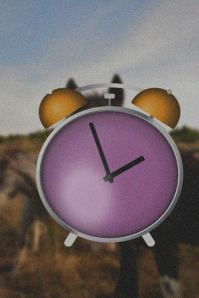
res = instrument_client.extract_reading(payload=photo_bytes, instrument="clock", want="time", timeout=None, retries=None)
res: 1:57
